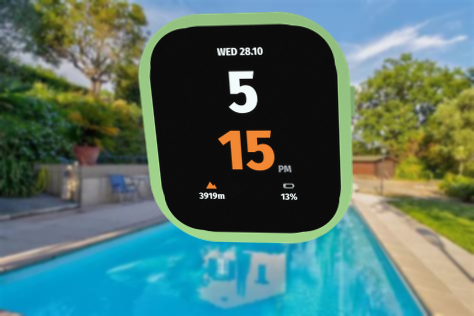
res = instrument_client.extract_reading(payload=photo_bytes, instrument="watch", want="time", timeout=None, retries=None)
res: 5:15
